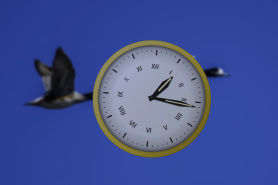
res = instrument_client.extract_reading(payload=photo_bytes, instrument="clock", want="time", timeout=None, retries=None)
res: 1:16
